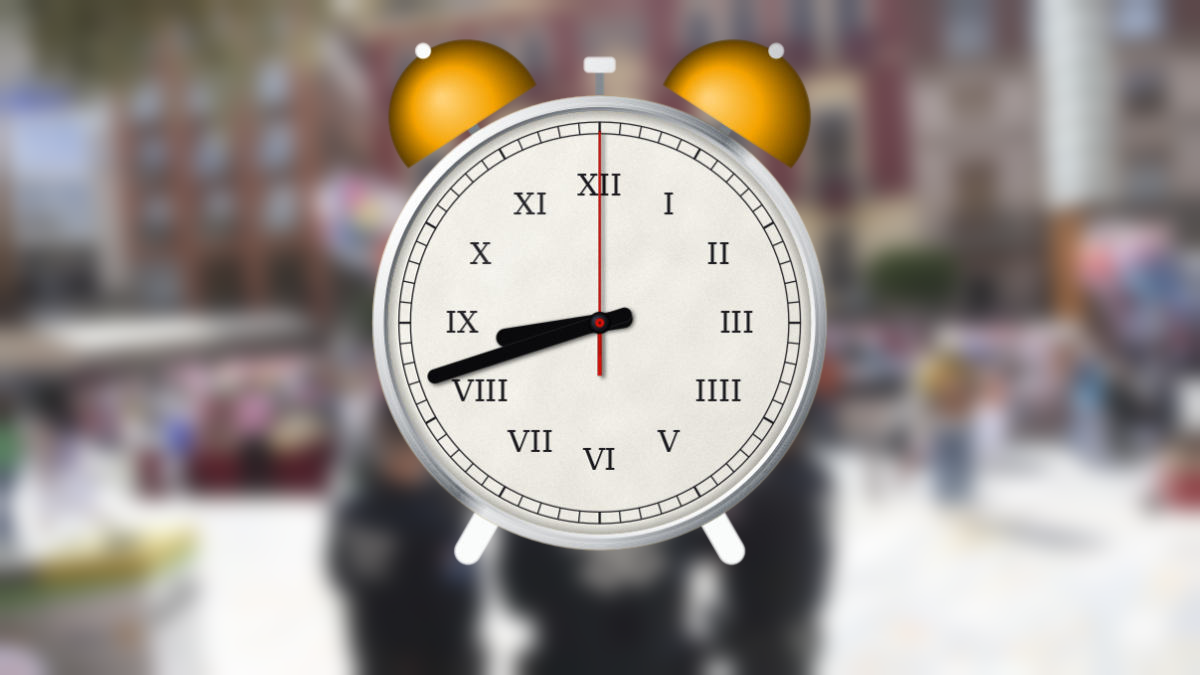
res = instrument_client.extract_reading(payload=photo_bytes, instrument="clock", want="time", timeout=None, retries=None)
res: 8:42:00
